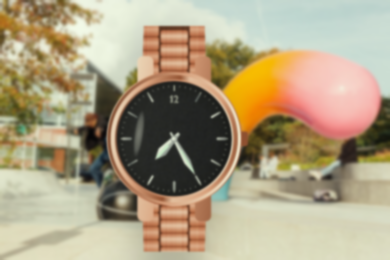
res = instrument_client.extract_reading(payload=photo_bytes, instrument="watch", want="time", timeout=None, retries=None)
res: 7:25
